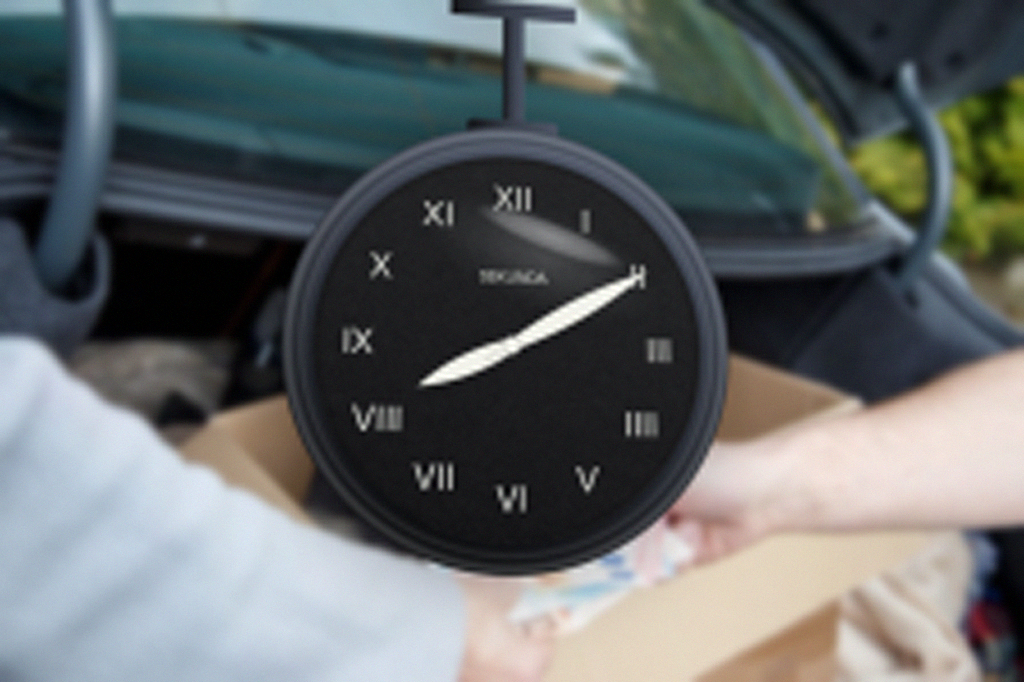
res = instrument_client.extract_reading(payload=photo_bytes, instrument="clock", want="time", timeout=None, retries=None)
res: 8:10
